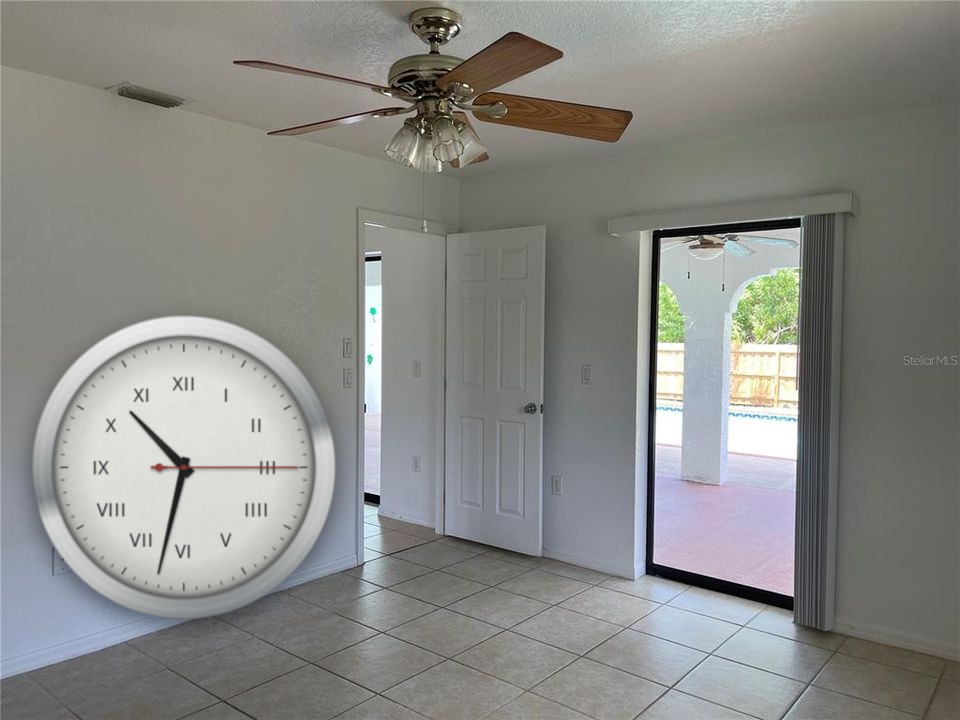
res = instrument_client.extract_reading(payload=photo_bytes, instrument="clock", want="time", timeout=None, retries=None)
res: 10:32:15
